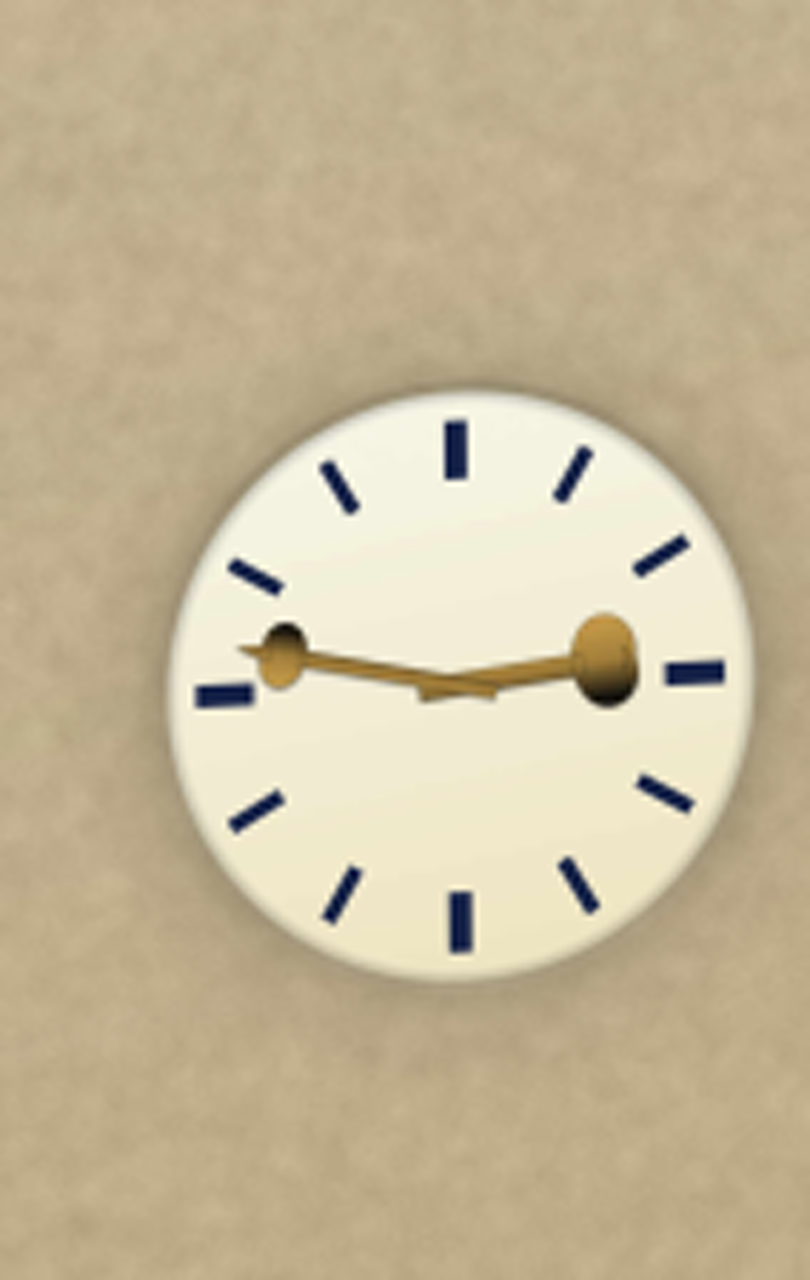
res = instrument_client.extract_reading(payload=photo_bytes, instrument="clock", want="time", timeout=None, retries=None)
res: 2:47
